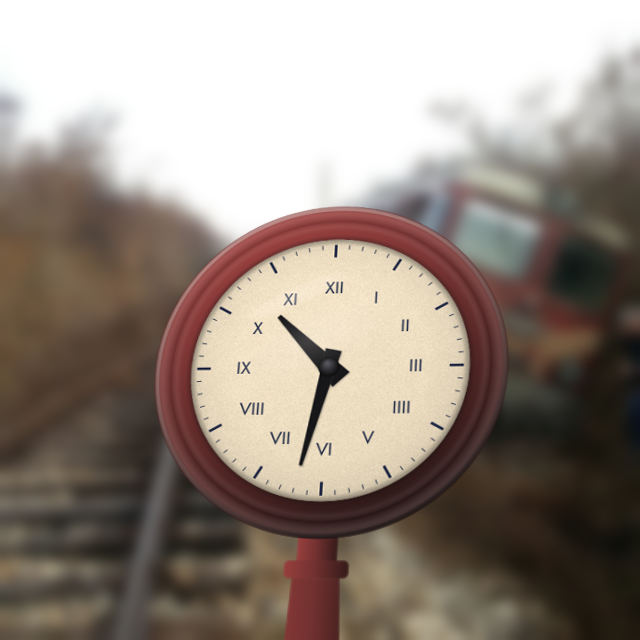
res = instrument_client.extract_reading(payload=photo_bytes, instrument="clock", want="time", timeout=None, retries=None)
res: 10:32
